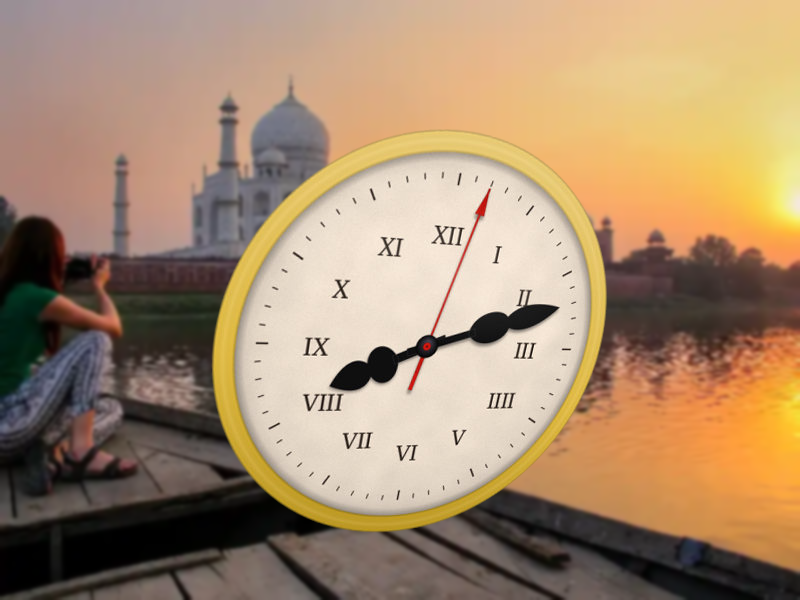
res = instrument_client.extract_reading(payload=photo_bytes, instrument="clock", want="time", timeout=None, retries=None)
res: 8:12:02
